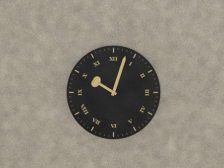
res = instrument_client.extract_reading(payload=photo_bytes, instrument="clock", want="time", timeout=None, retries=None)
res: 10:03
